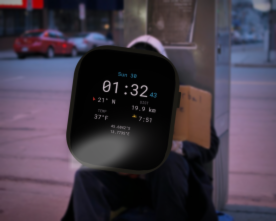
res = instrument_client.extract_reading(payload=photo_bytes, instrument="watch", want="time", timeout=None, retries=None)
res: 1:32
